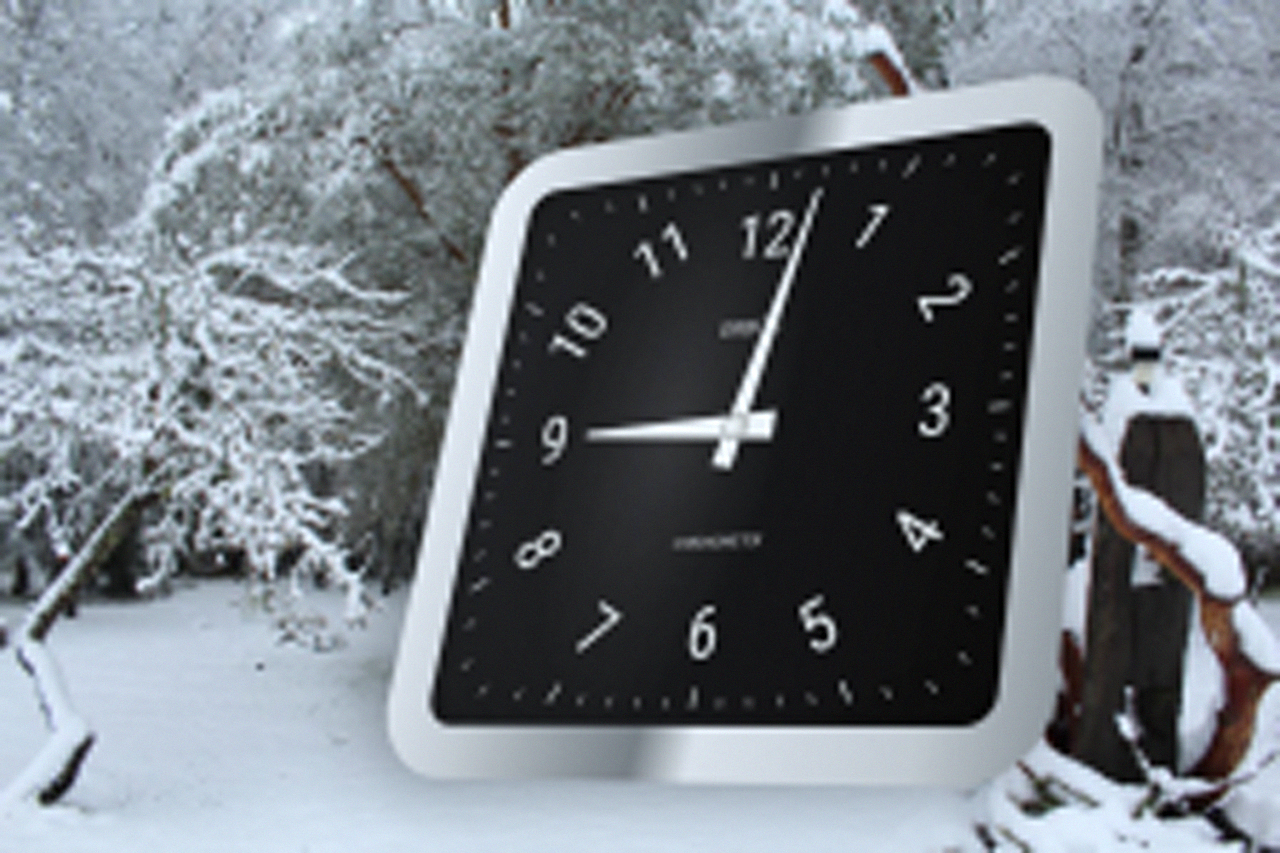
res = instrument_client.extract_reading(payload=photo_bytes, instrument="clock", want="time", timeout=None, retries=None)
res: 9:02
